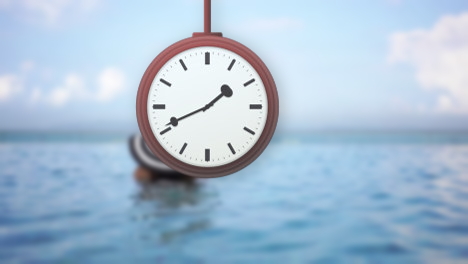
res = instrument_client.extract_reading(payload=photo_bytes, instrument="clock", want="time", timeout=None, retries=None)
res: 1:41
